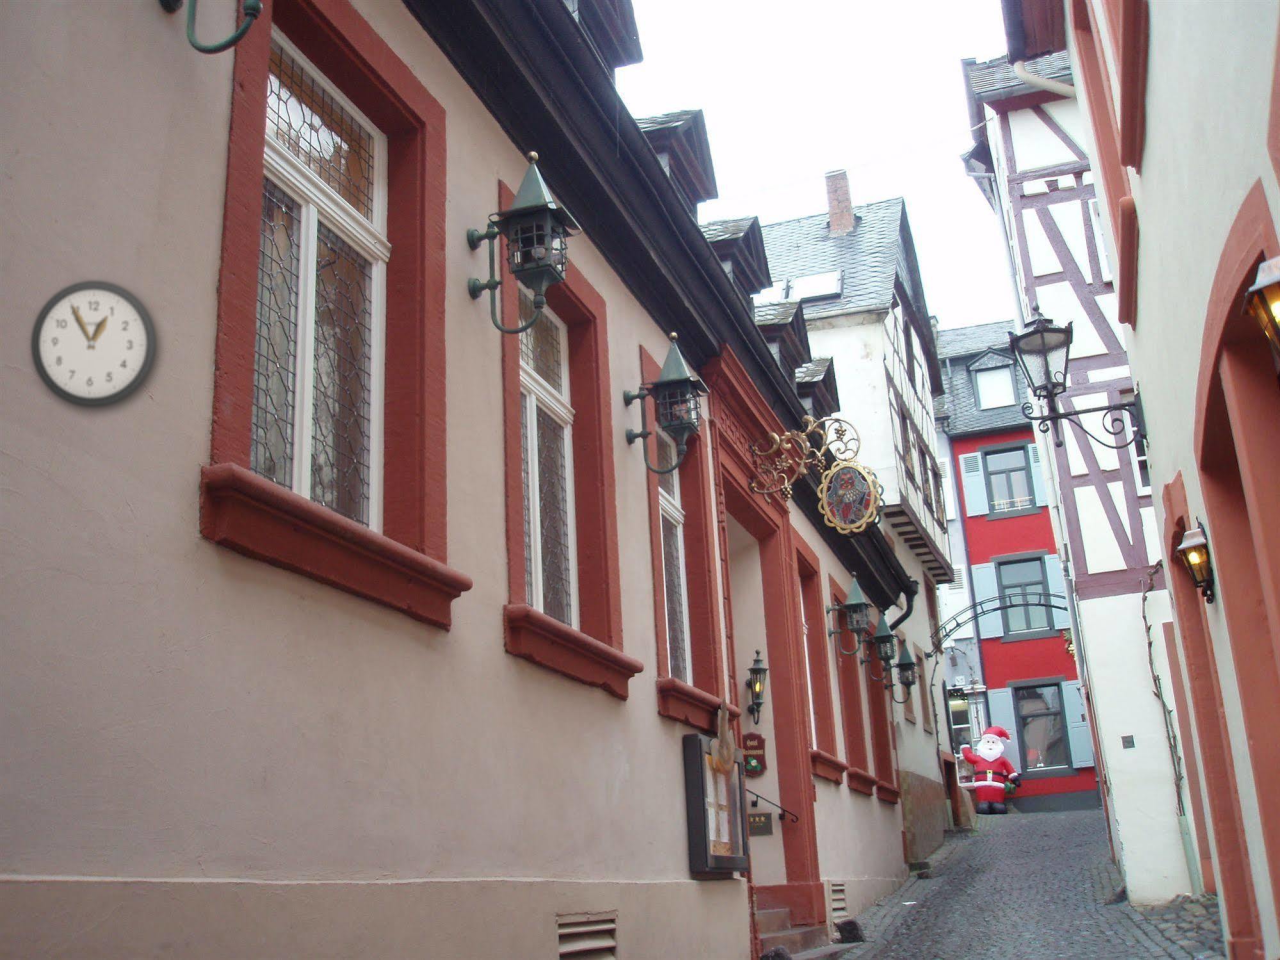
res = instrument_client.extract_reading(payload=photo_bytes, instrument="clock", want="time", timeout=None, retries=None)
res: 12:55
